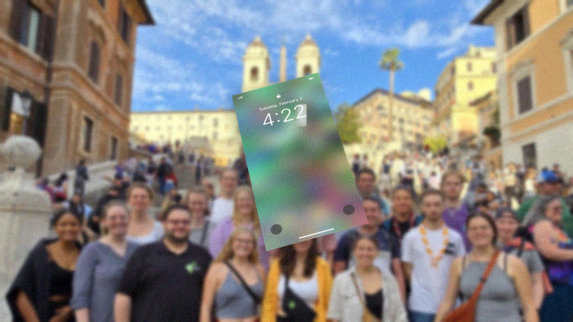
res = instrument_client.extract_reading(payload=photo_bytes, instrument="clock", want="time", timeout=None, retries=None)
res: 4:22
